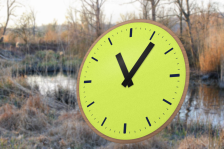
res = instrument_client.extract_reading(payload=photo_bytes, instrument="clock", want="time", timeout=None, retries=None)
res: 11:06
